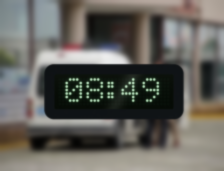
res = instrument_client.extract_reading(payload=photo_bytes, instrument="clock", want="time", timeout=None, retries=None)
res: 8:49
